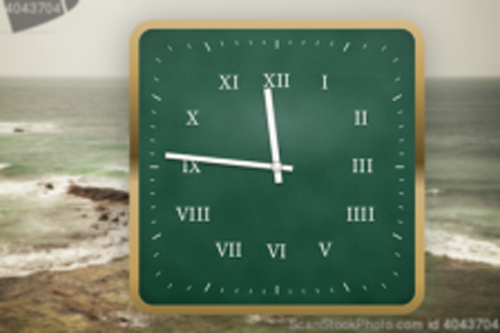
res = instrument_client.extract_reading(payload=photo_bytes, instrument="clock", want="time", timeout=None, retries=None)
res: 11:46
